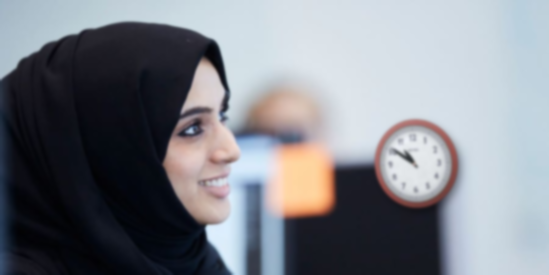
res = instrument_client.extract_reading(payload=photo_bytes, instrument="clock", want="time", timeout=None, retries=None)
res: 10:51
